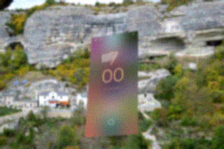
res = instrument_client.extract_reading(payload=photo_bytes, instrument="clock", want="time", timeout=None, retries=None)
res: 7:00
